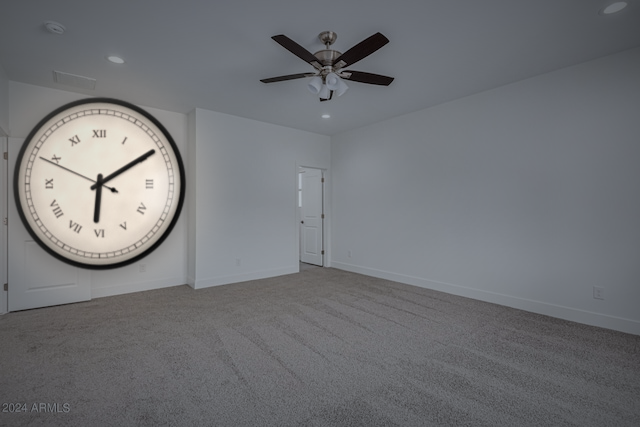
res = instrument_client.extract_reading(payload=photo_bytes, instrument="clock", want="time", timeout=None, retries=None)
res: 6:09:49
